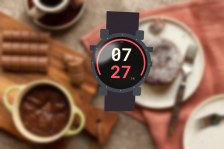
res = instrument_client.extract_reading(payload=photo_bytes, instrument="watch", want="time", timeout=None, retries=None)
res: 7:27
